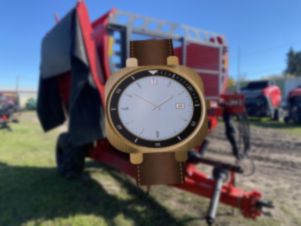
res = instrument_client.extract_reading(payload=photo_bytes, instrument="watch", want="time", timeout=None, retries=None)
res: 1:51
